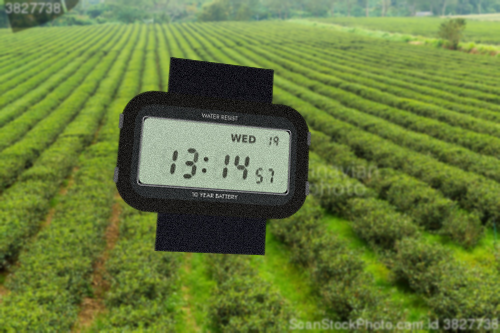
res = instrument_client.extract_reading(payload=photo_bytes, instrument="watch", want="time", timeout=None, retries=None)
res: 13:14:57
